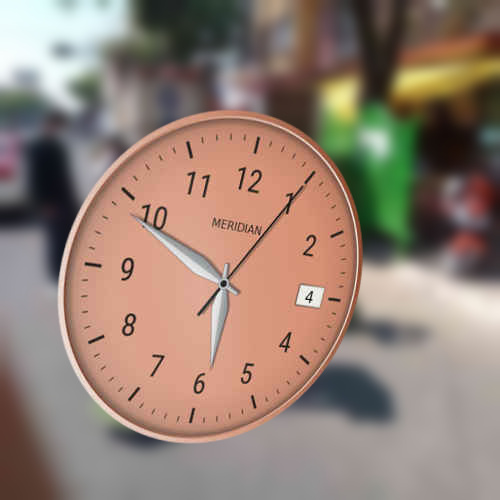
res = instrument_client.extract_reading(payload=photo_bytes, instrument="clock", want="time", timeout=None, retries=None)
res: 5:49:05
